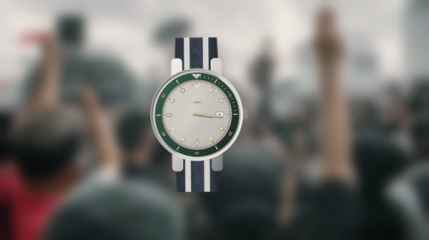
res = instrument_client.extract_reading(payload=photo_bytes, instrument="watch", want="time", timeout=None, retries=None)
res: 3:16
